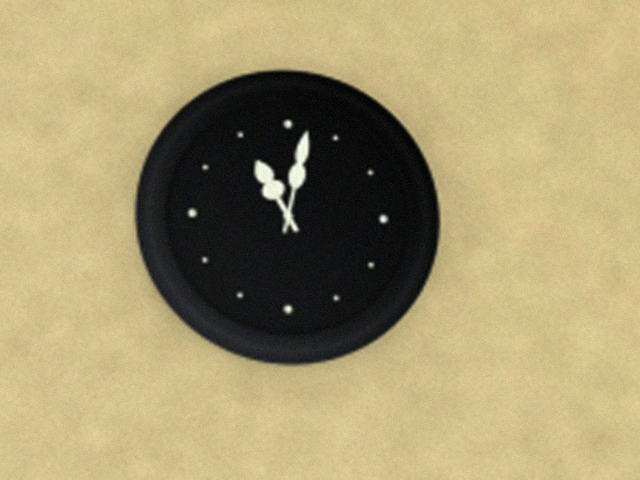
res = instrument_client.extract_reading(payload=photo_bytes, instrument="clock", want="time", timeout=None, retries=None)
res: 11:02
